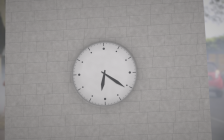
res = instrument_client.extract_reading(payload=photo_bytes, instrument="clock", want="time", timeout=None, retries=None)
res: 6:21
